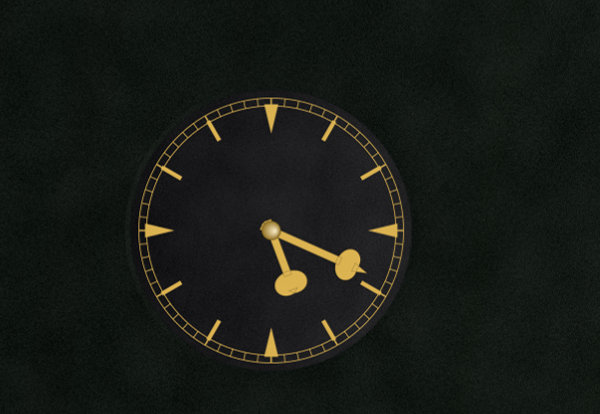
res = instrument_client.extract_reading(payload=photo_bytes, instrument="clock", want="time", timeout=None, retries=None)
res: 5:19
